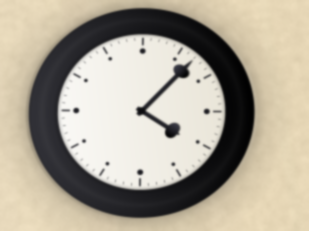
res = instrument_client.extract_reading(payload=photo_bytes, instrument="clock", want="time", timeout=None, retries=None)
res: 4:07
